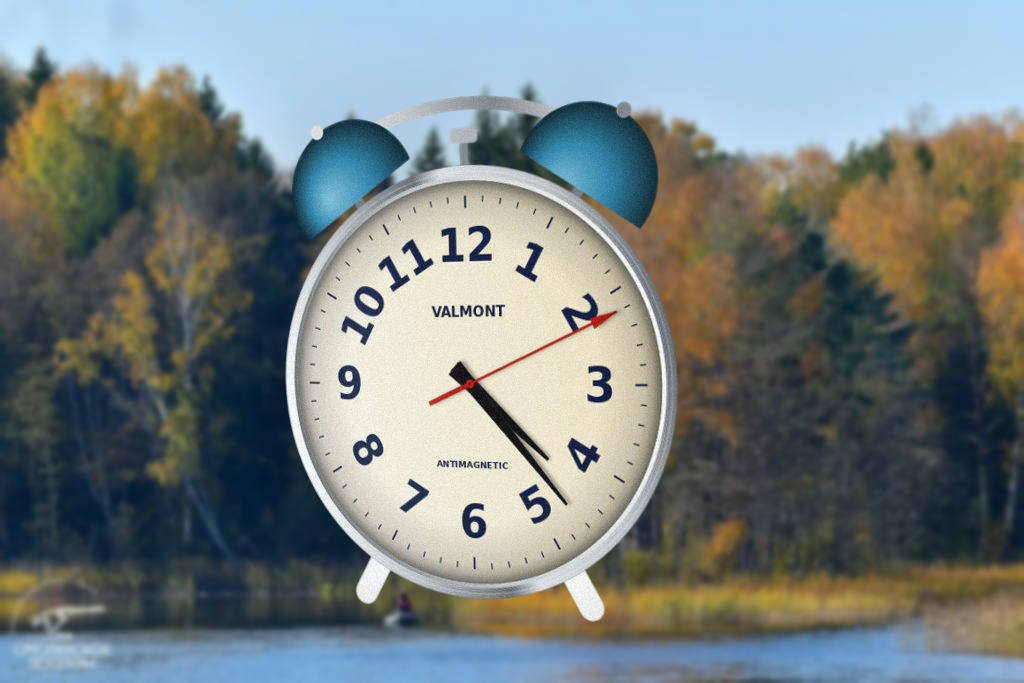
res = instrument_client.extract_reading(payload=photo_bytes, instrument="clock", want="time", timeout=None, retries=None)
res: 4:23:11
